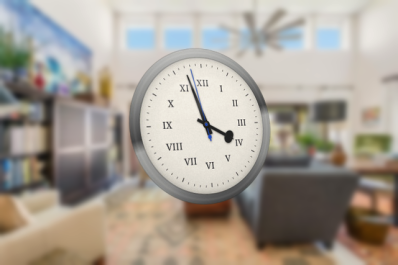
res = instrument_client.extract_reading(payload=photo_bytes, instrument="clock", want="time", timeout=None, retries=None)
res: 3:56:58
